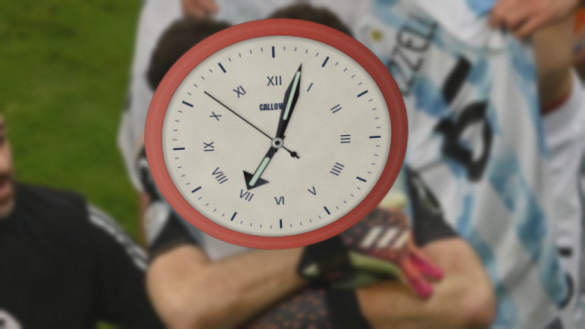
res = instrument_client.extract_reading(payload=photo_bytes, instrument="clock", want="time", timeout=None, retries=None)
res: 7:02:52
